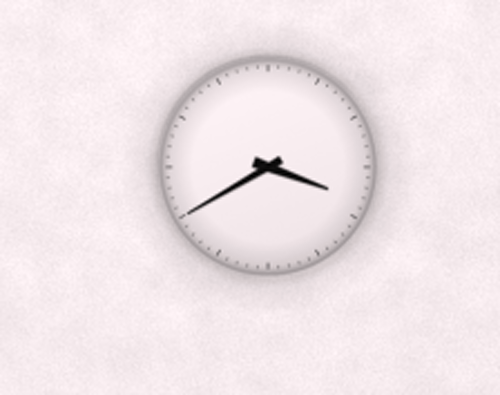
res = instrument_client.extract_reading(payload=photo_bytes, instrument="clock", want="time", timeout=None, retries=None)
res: 3:40
